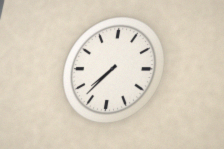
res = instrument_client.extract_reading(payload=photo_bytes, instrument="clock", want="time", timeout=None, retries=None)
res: 7:37
